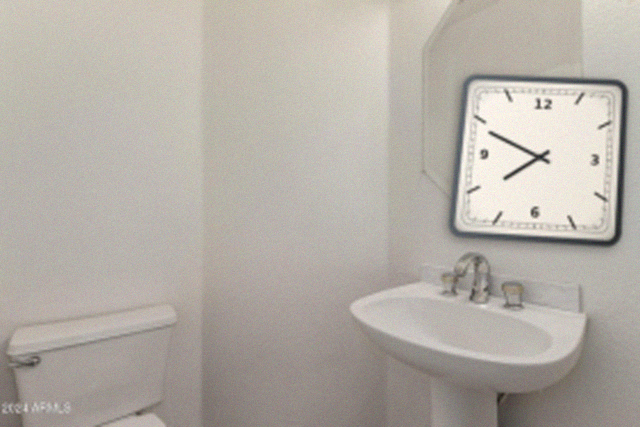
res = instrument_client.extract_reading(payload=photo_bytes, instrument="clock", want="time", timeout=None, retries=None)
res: 7:49
